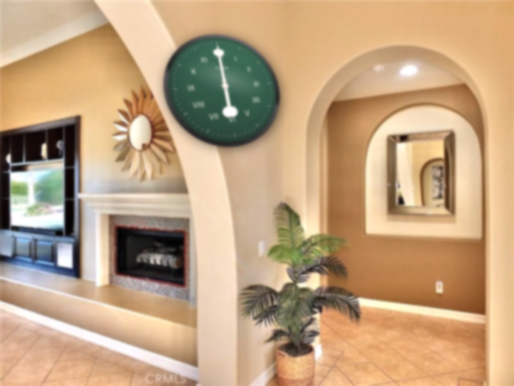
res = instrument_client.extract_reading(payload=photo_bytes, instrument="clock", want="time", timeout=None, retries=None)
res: 6:00
